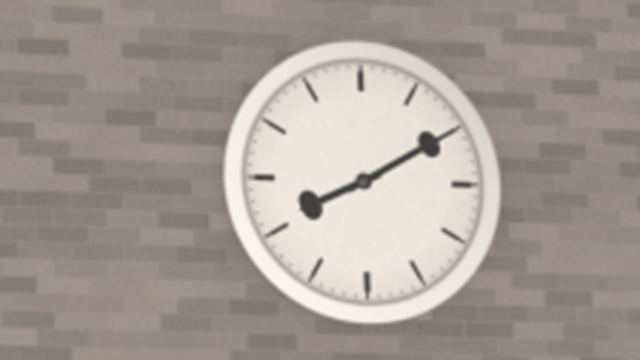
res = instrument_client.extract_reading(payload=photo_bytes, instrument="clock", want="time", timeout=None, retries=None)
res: 8:10
